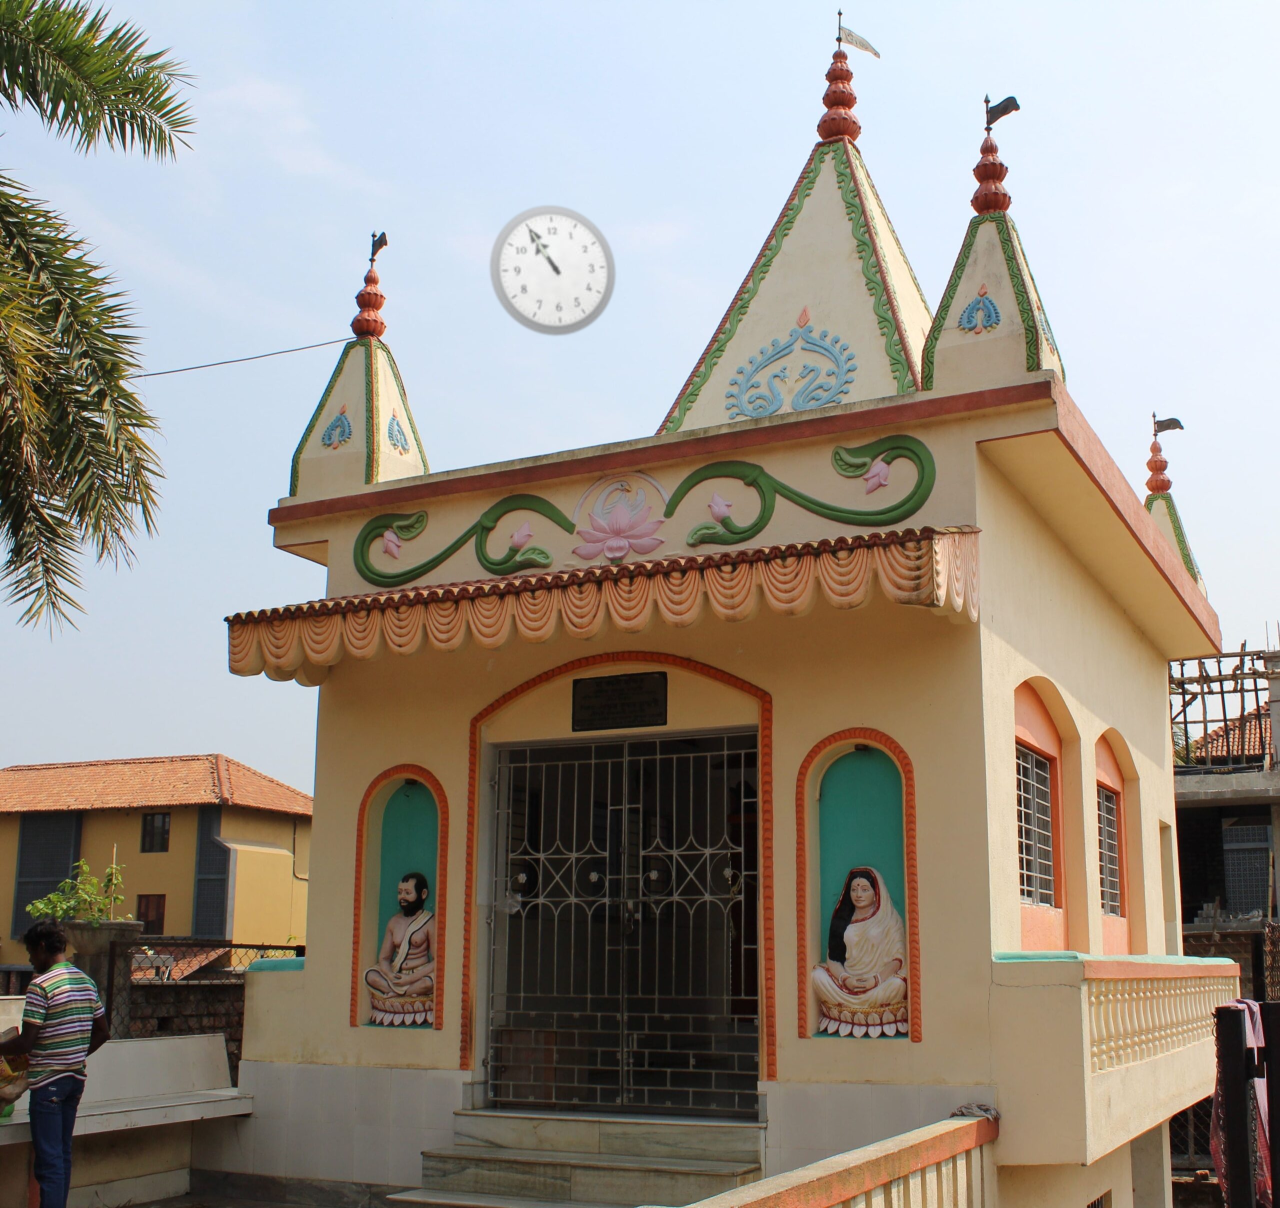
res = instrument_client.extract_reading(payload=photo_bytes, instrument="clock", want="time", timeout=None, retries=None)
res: 10:55
